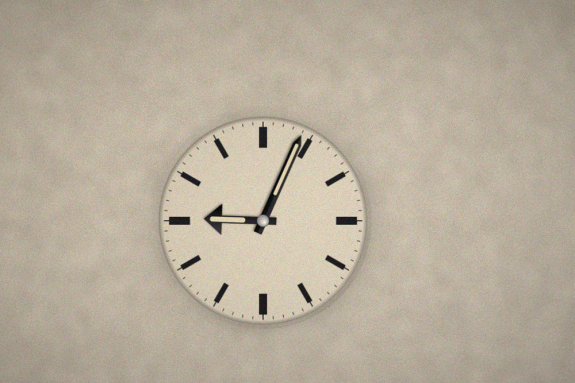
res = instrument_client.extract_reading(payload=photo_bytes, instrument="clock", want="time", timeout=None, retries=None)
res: 9:04
